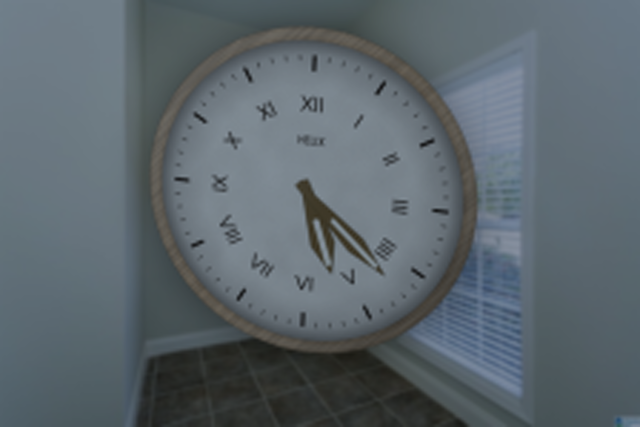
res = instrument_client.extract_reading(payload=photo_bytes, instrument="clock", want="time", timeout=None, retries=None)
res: 5:22
